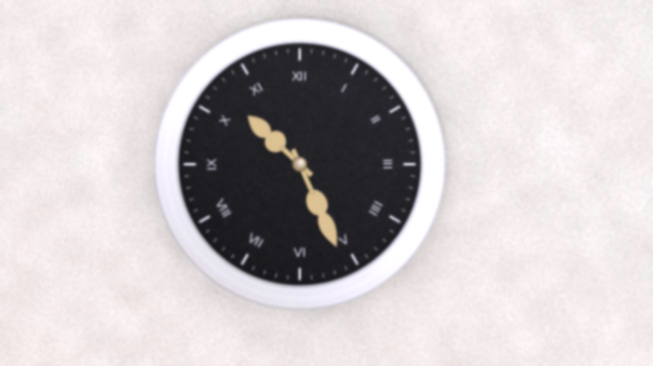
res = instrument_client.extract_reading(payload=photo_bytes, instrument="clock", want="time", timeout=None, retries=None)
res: 10:26
